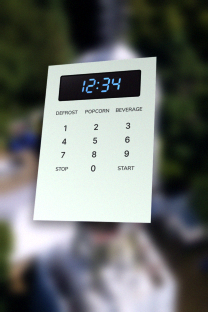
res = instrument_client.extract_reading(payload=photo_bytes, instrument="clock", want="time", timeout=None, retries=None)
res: 12:34
